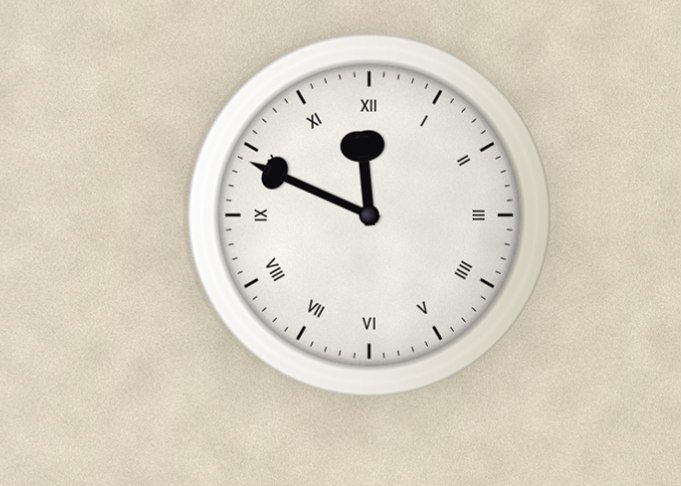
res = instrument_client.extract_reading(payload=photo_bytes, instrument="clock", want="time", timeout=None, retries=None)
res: 11:49
